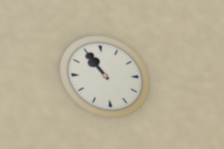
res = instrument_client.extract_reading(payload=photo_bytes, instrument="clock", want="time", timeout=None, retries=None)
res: 10:55
